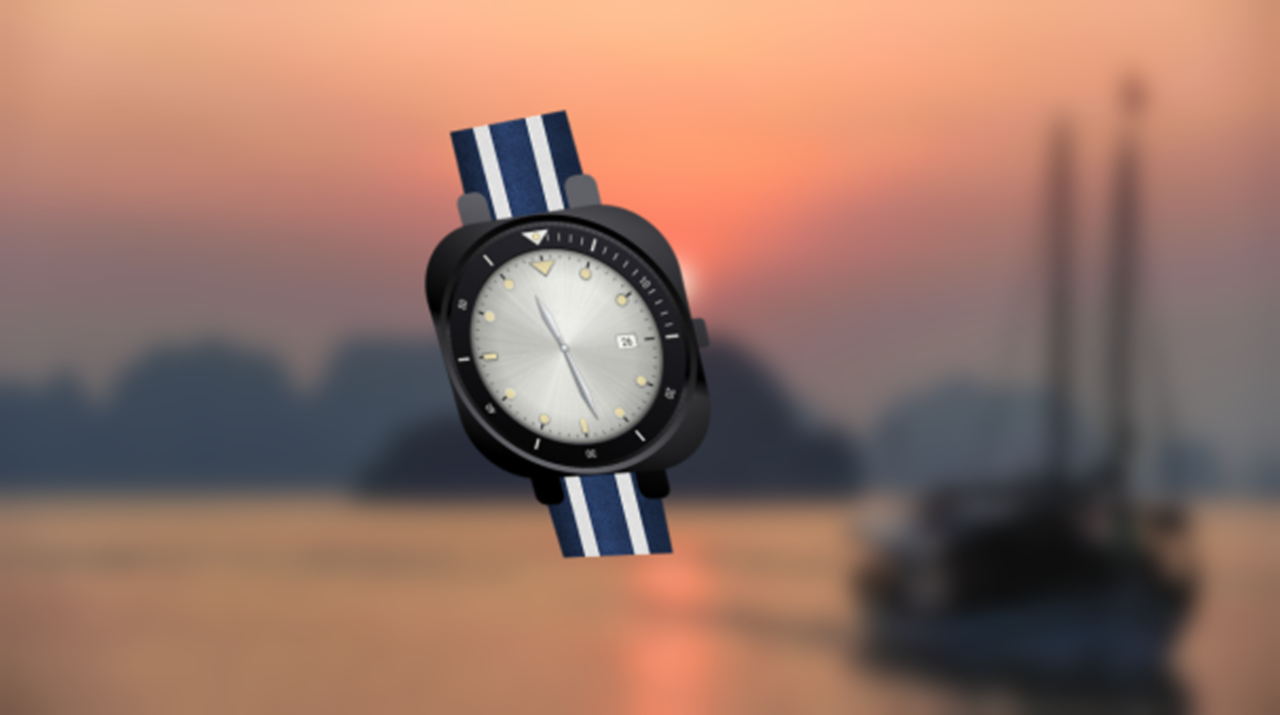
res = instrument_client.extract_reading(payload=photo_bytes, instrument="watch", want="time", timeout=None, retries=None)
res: 11:28
